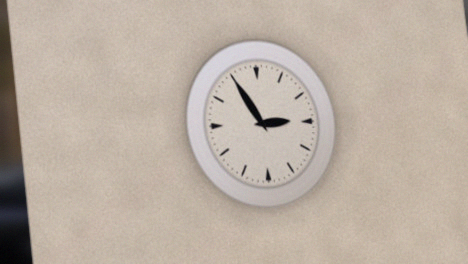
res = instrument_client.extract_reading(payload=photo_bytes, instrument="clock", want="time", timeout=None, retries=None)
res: 2:55
